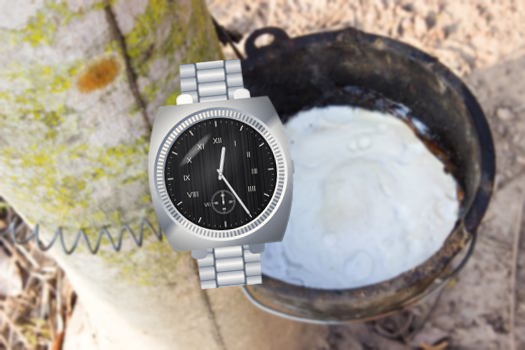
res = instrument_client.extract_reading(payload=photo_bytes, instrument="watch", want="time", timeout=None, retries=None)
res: 12:25
